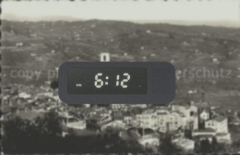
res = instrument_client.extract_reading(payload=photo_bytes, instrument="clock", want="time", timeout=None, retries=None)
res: 6:12
